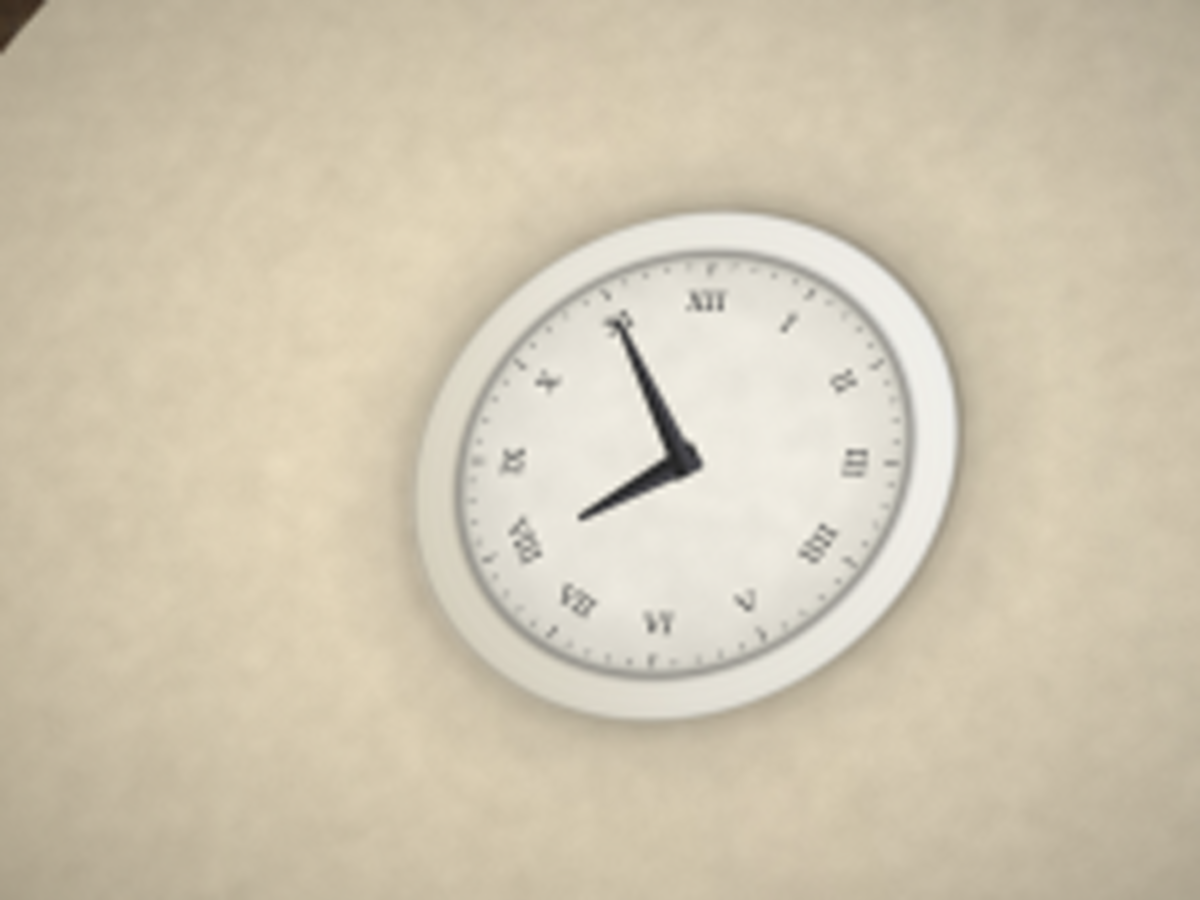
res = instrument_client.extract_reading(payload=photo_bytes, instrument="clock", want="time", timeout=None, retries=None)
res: 7:55
